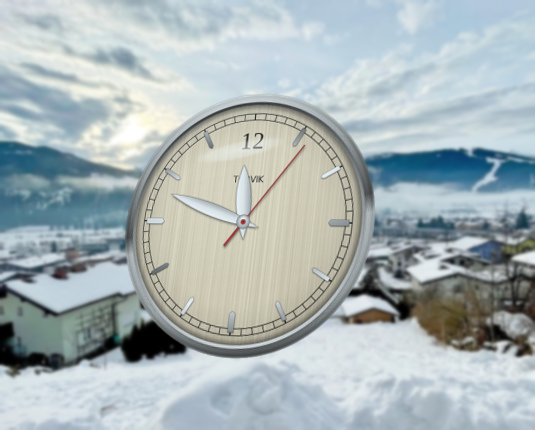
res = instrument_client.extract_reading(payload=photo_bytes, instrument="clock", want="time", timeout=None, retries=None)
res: 11:48:06
